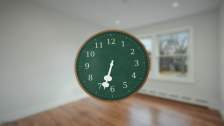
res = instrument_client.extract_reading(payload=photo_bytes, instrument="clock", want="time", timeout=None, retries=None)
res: 6:33
